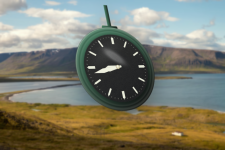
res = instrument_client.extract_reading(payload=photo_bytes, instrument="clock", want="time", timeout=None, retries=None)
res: 8:43
